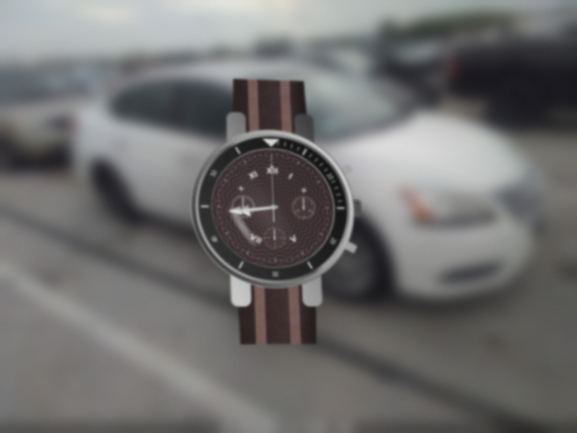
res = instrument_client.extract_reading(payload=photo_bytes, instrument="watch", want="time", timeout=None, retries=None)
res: 8:44
